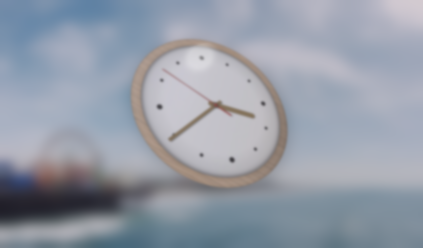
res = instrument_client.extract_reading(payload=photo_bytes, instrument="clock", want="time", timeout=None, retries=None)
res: 3:39:52
